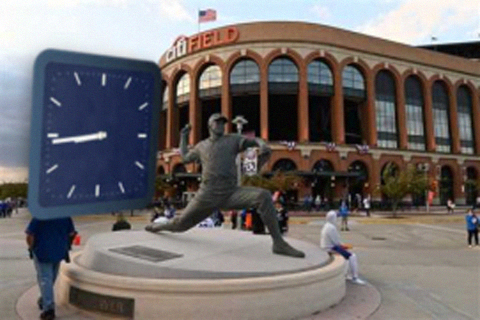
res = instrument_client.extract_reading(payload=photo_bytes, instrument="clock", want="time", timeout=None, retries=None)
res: 8:44
